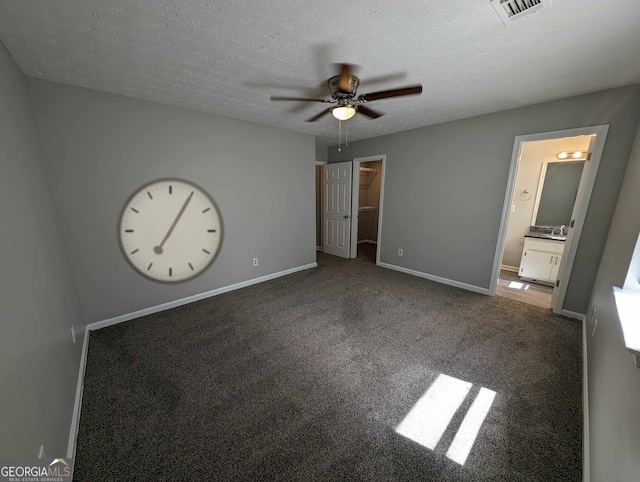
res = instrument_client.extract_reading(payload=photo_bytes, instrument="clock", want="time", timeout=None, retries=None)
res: 7:05
